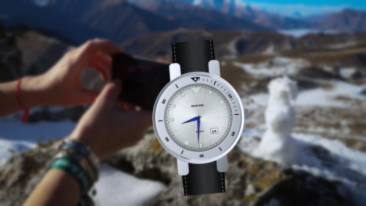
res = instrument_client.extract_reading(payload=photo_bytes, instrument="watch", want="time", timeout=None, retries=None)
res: 8:31
